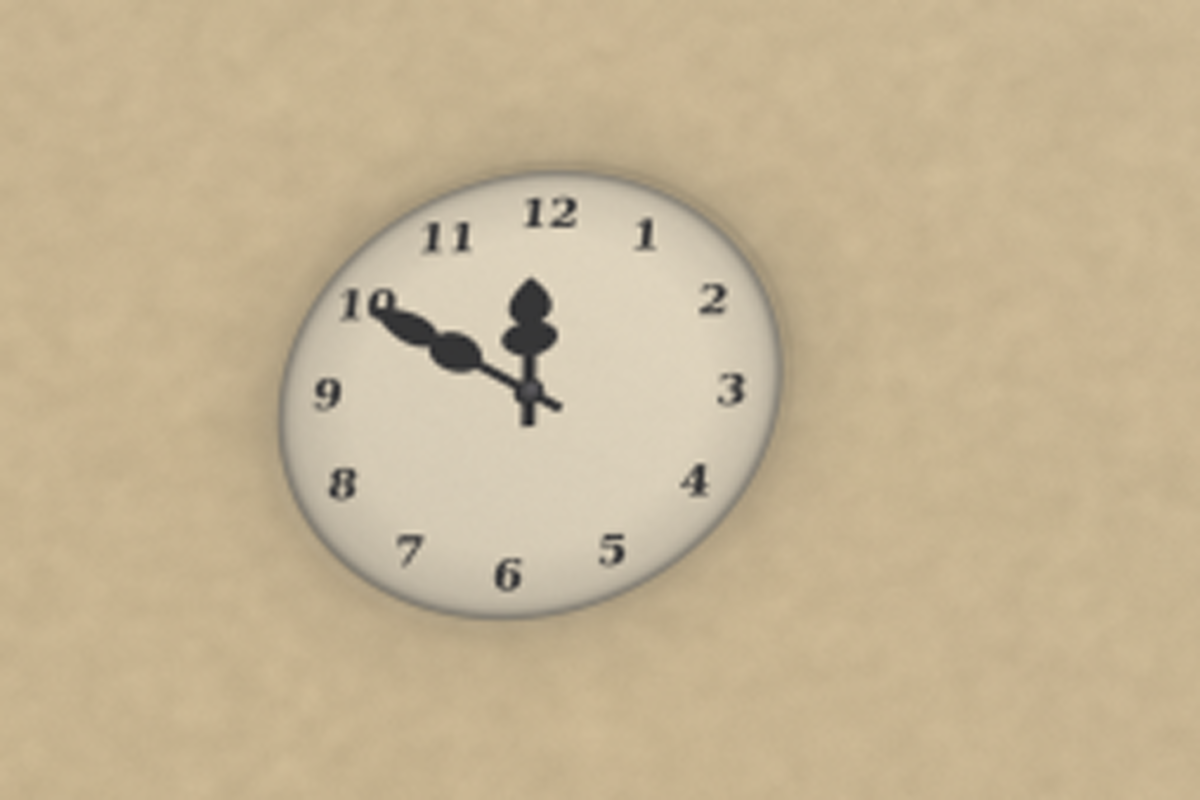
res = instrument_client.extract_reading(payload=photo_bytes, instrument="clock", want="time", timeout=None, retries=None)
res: 11:50
